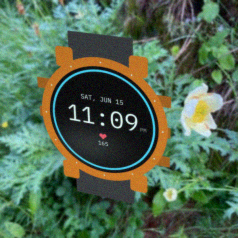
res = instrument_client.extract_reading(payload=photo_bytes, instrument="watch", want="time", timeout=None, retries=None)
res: 11:09
